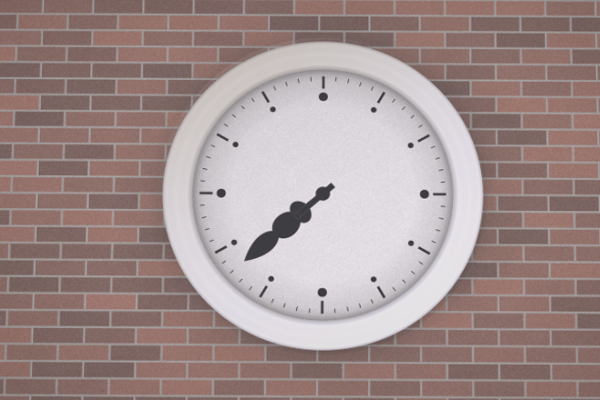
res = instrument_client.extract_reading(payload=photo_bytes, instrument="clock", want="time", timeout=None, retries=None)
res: 7:38
